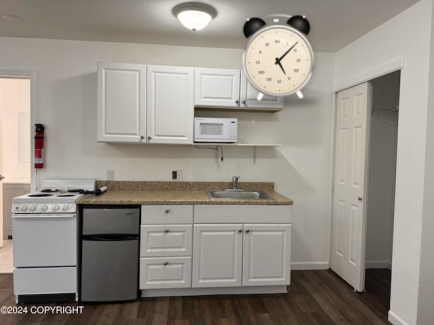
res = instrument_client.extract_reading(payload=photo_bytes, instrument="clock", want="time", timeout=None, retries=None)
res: 5:08
